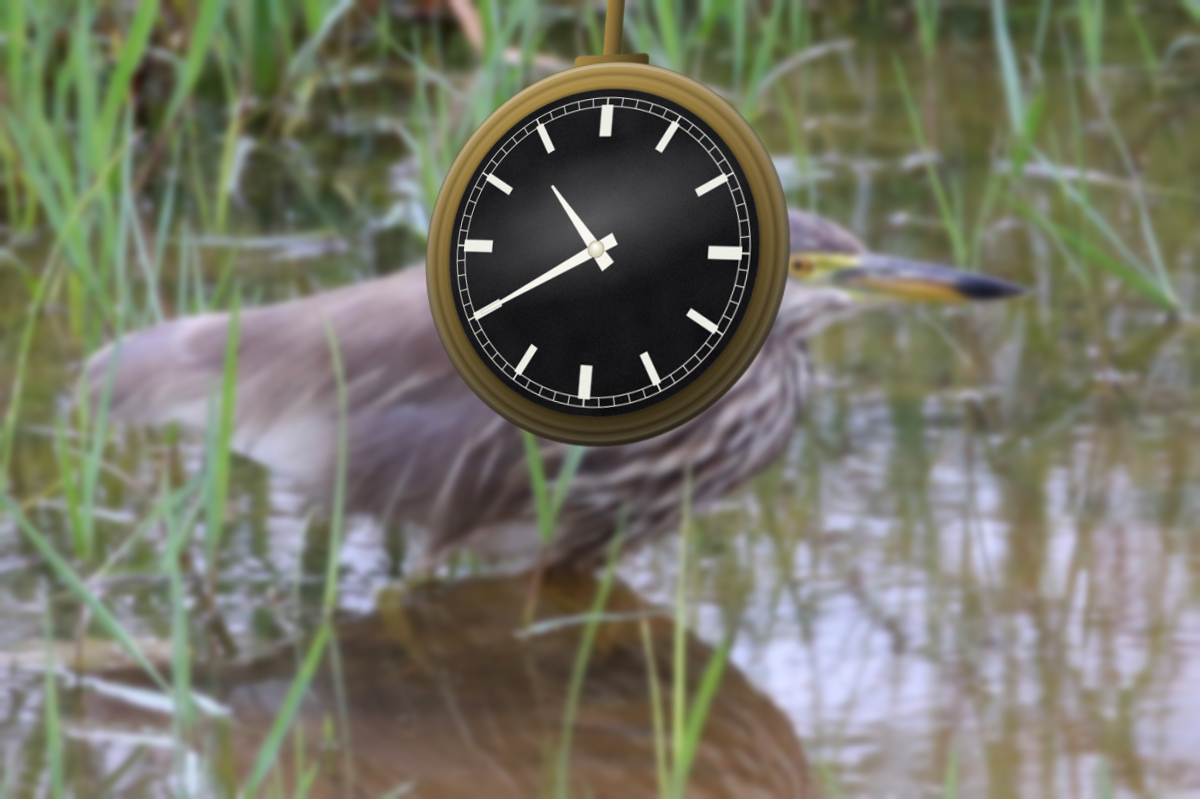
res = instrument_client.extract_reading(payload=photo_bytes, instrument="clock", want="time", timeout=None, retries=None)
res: 10:40
